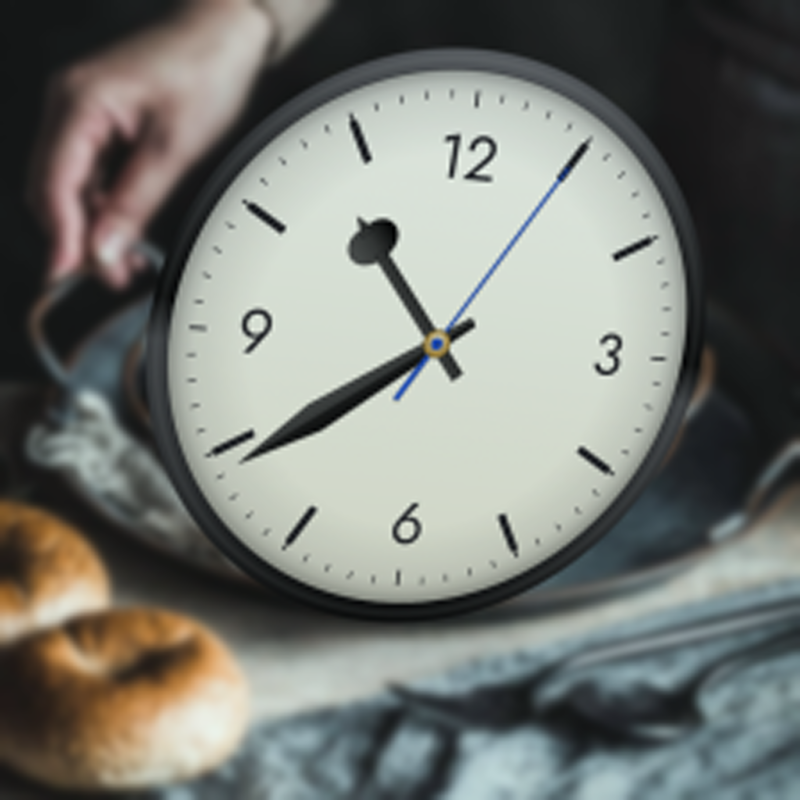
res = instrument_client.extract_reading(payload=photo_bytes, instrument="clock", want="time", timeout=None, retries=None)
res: 10:39:05
